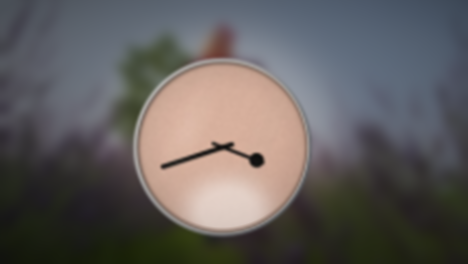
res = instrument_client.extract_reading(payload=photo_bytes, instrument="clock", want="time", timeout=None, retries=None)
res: 3:42
